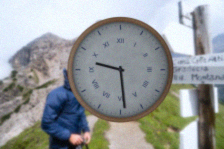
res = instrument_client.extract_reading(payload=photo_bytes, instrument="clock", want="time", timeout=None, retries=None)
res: 9:29
